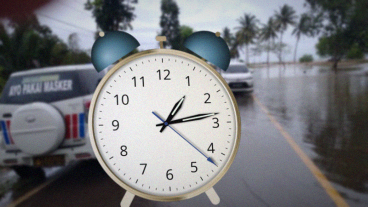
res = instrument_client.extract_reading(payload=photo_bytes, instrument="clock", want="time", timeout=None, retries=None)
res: 1:13:22
